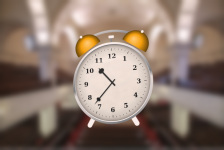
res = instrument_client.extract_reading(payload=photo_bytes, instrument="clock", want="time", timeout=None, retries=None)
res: 10:37
